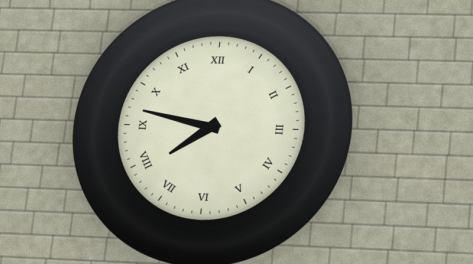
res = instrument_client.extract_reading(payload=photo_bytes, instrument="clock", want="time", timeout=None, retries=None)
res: 7:47
